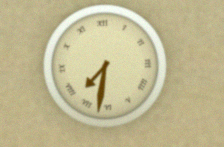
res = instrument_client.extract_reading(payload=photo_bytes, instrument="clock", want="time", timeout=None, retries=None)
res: 7:32
